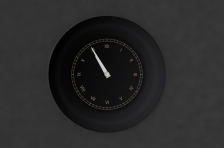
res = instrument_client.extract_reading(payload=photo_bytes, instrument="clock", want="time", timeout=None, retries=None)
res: 10:55
